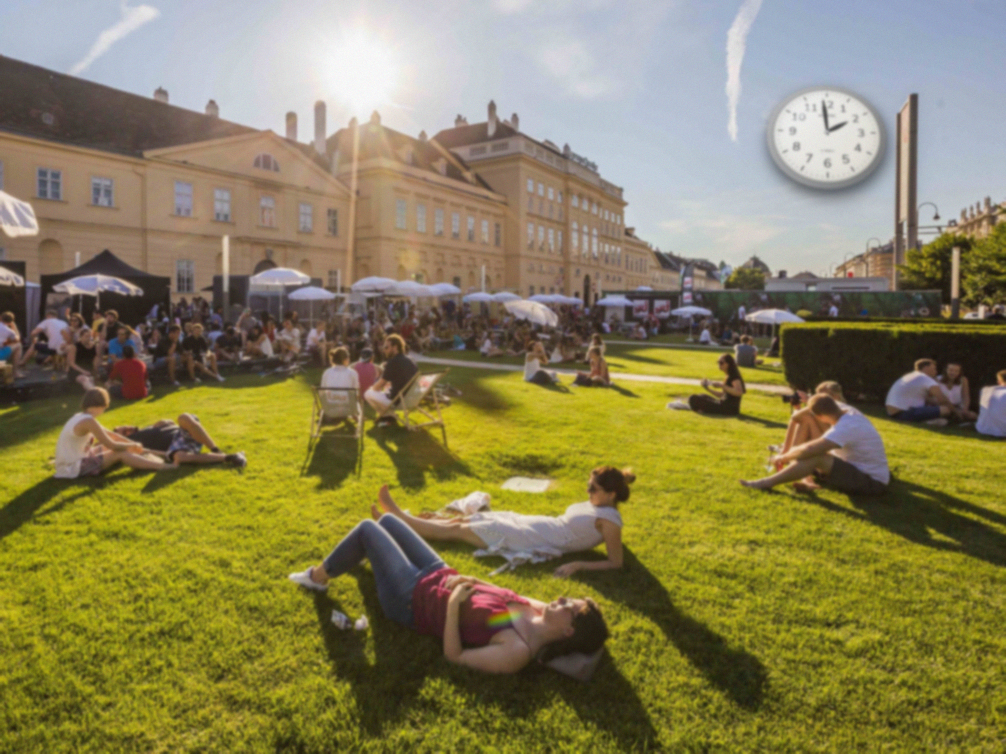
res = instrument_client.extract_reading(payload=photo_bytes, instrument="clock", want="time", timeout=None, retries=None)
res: 1:59
